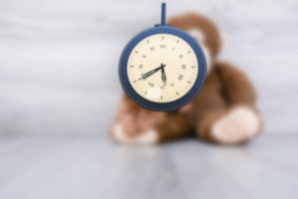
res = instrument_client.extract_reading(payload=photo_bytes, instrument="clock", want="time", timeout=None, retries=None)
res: 5:40
